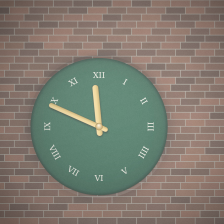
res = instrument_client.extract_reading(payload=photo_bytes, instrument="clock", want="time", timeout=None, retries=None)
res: 11:49
